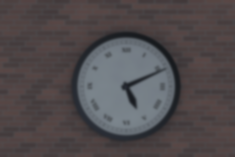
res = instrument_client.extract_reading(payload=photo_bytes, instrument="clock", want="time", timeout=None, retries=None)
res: 5:11
